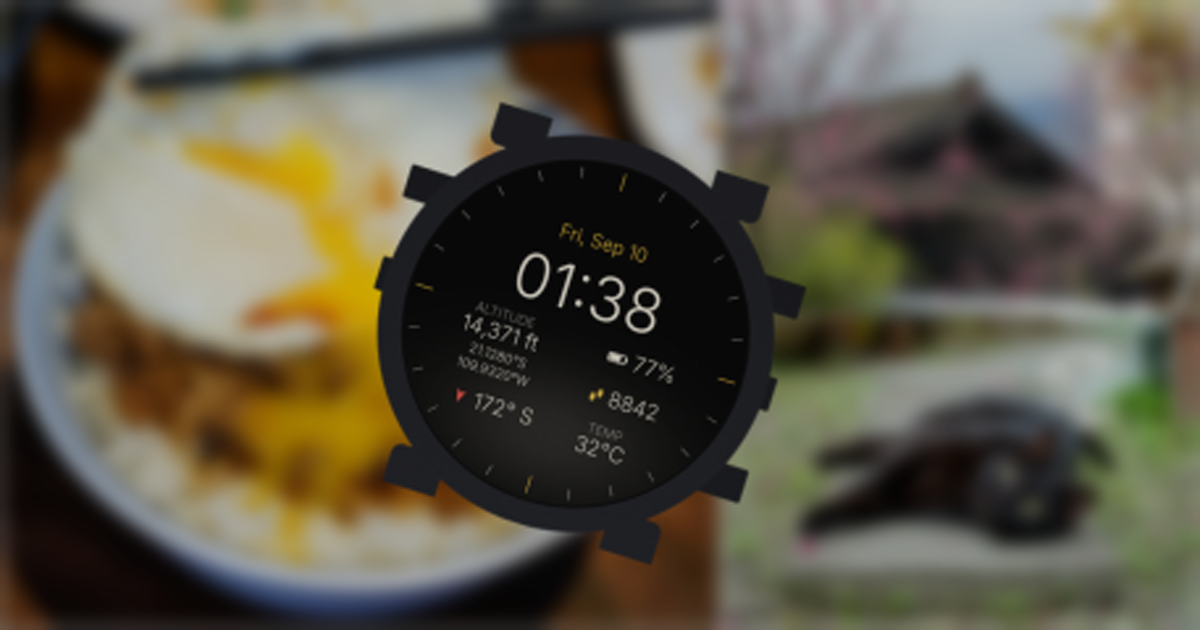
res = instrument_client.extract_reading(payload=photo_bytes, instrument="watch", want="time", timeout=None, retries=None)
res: 1:38
